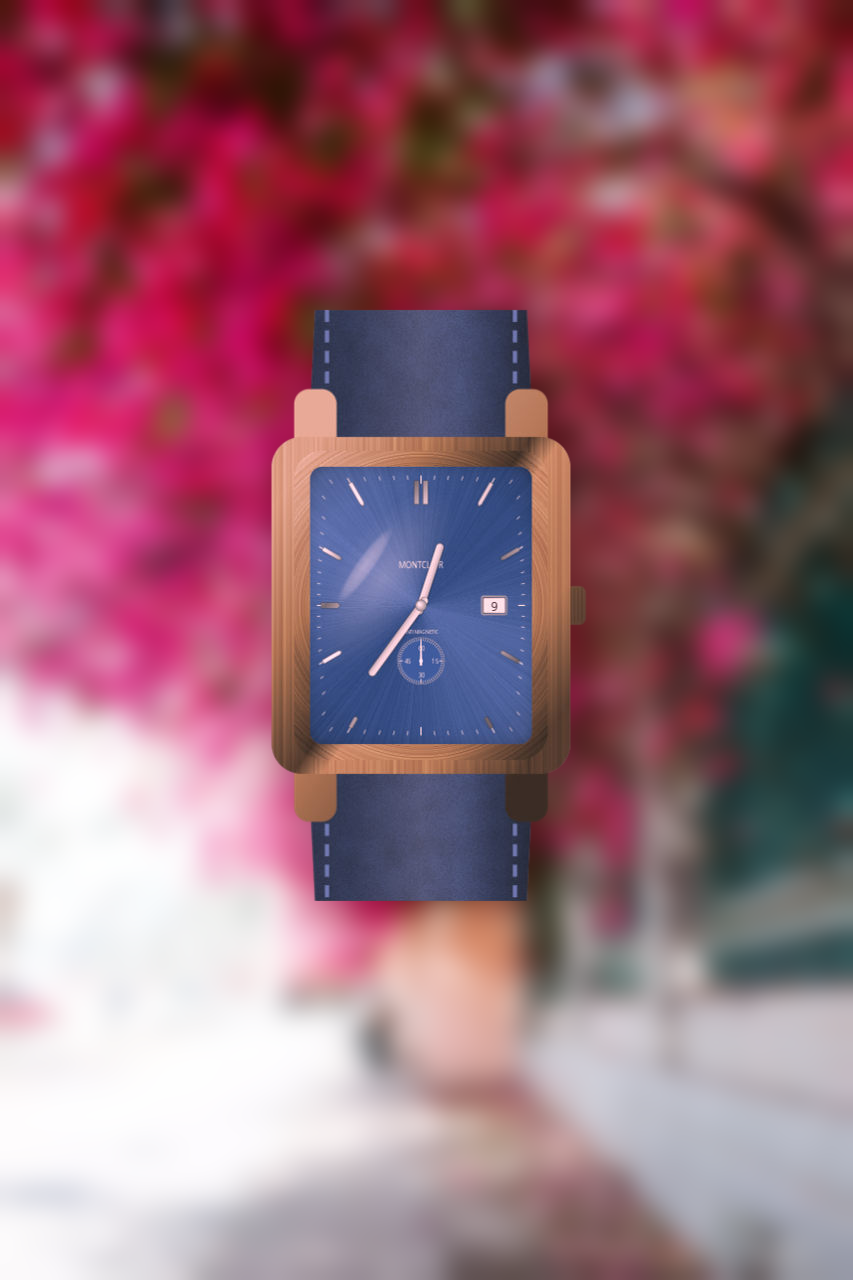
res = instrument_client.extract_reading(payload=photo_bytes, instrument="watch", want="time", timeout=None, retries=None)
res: 12:36
